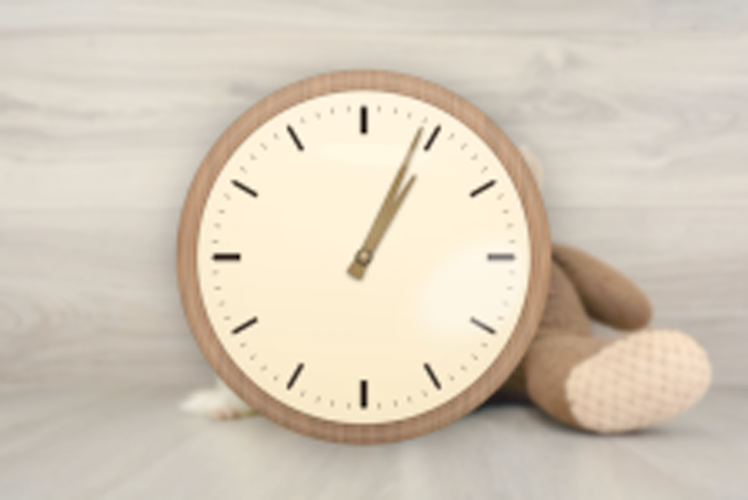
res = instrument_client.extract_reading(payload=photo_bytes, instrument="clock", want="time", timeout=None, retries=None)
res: 1:04
